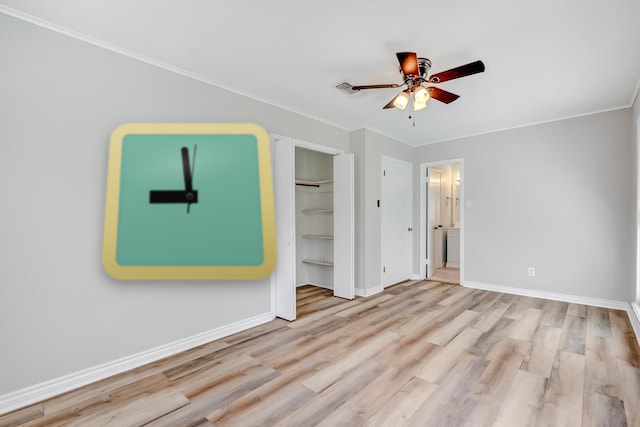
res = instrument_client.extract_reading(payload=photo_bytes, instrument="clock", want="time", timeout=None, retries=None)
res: 8:59:01
